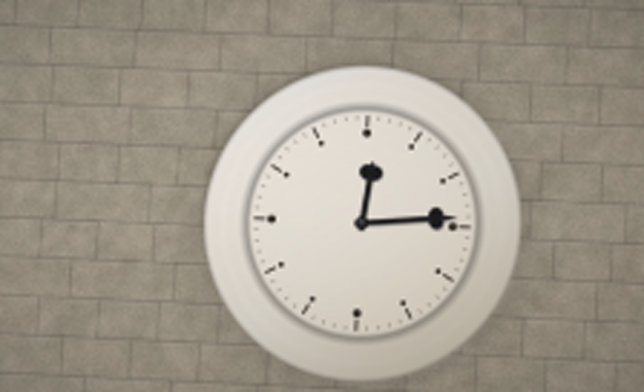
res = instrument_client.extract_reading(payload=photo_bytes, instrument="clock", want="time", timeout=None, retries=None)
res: 12:14
